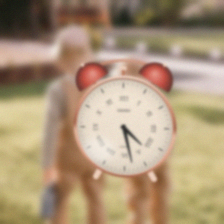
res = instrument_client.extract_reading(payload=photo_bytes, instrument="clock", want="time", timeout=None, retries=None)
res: 4:28
